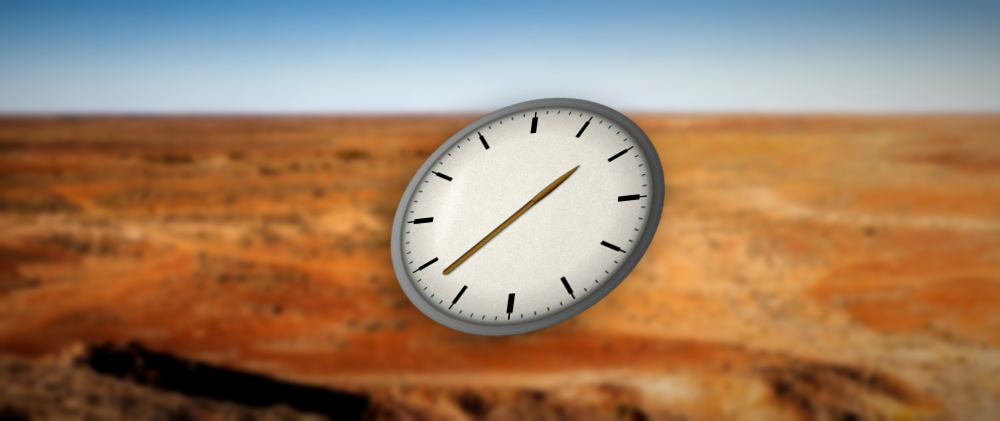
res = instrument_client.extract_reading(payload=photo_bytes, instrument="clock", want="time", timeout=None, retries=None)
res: 1:38
